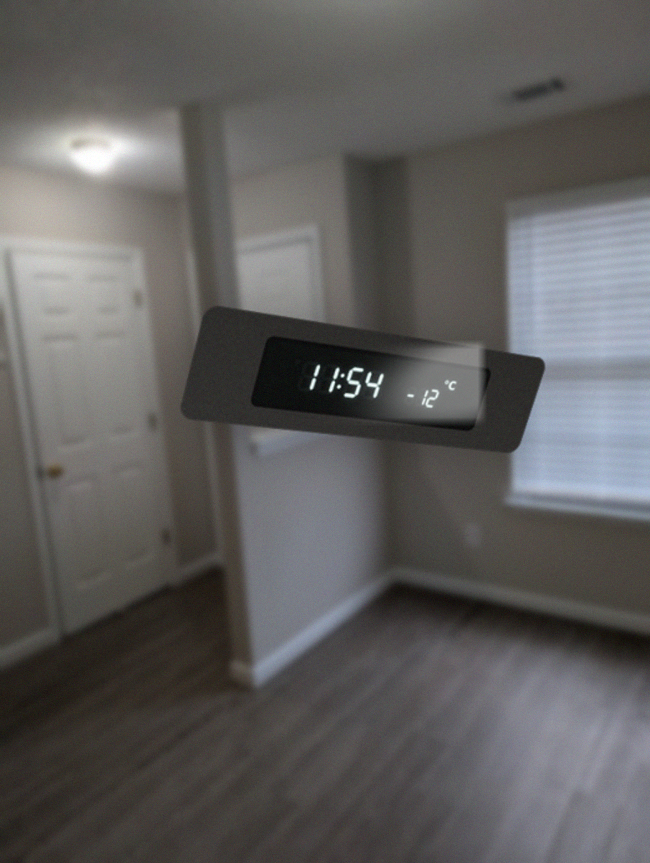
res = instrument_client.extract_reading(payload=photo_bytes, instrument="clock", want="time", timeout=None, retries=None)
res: 11:54
